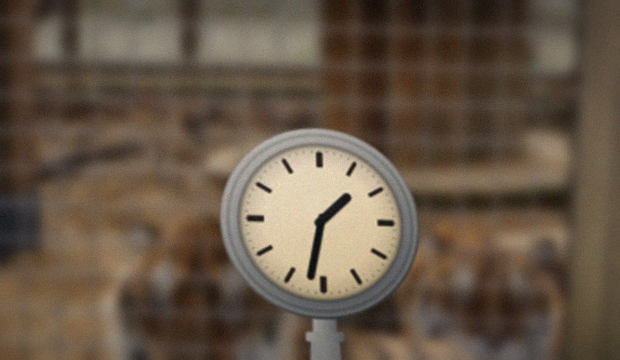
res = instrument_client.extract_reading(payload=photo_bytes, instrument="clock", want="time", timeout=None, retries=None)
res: 1:32
